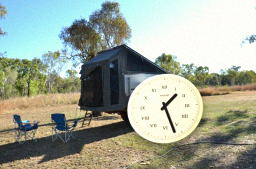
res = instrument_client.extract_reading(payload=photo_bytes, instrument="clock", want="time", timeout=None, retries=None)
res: 1:27
